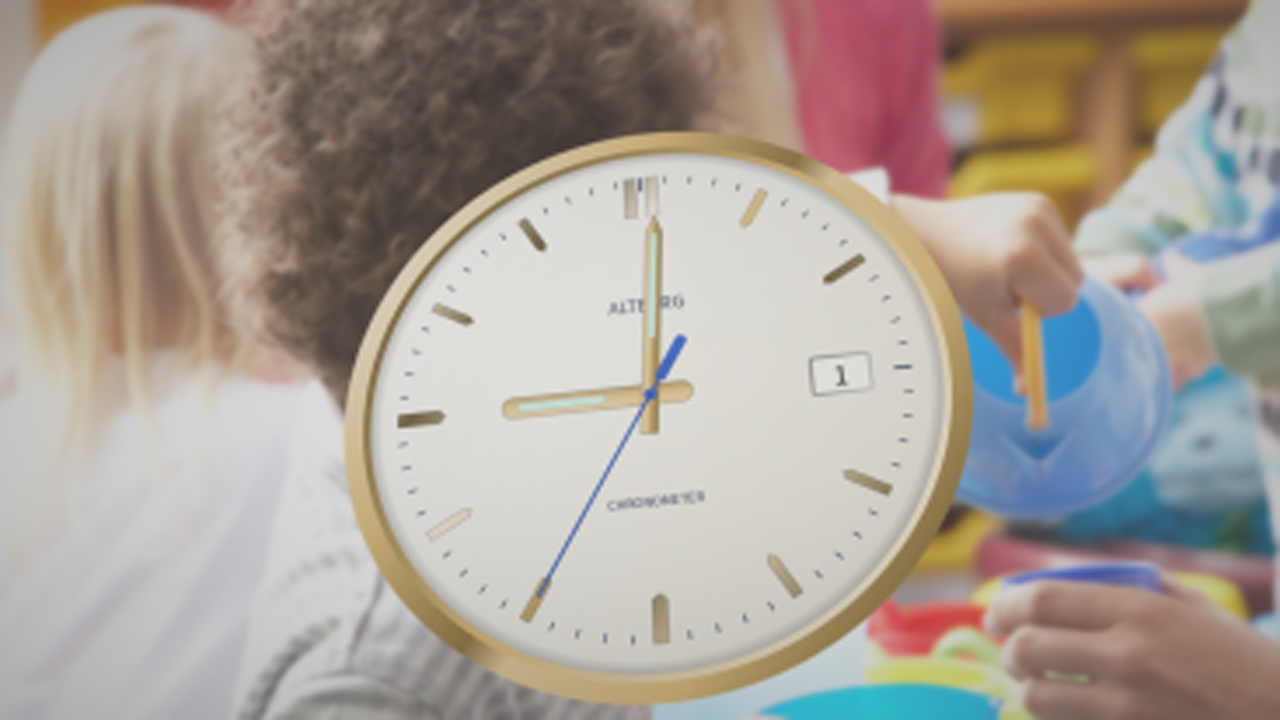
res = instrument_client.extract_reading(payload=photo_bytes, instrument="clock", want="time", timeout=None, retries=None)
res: 9:00:35
